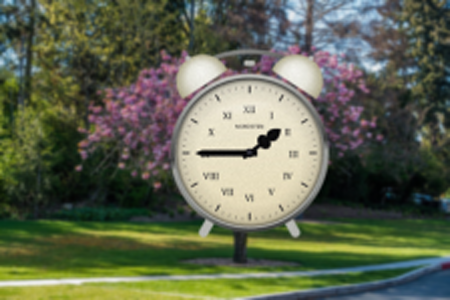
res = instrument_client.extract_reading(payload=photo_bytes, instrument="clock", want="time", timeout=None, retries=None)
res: 1:45
